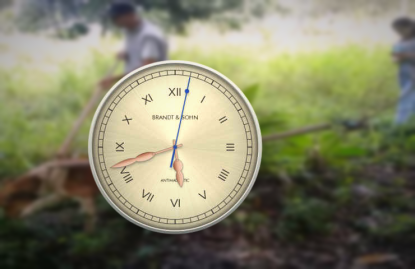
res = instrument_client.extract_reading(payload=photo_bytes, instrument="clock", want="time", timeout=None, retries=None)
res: 5:42:02
